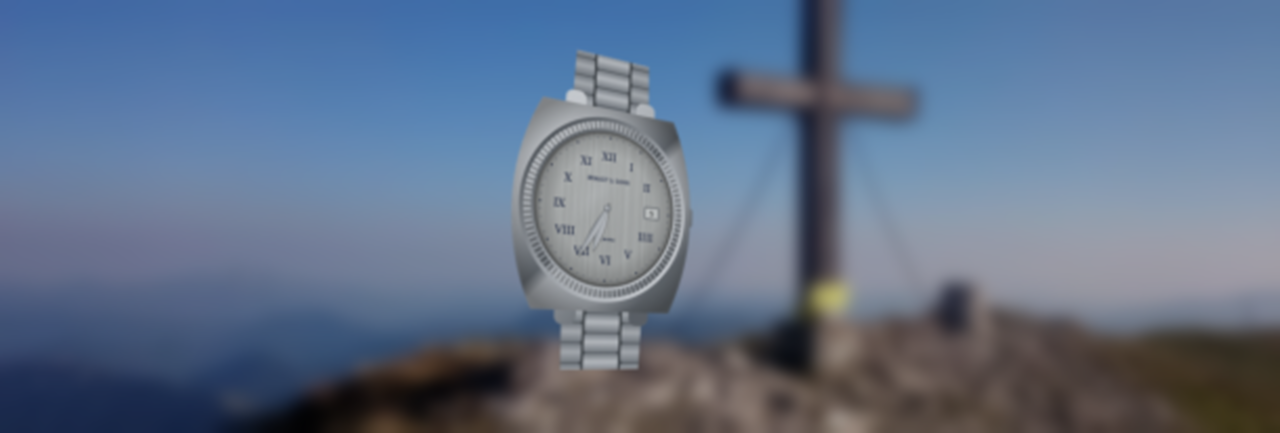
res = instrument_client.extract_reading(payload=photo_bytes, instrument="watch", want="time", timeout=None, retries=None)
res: 6:35
